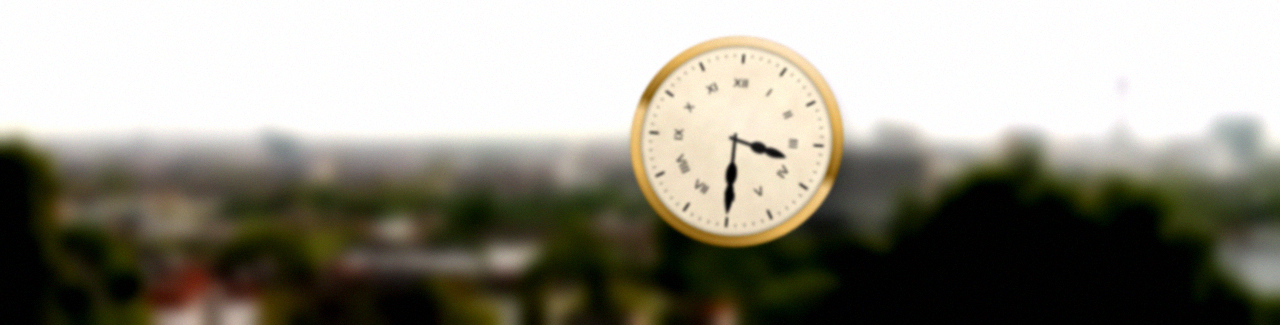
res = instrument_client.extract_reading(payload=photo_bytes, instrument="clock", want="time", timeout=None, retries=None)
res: 3:30
